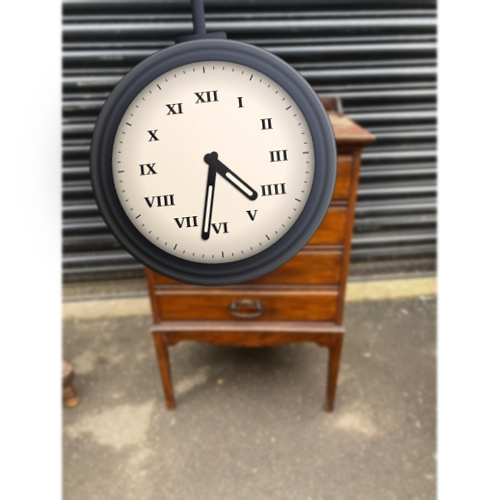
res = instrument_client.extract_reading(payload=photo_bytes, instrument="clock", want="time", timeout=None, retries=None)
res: 4:32
